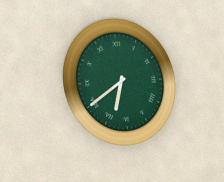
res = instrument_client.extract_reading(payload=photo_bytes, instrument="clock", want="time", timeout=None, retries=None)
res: 6:40
